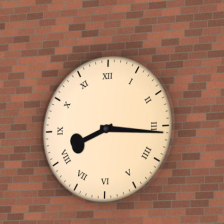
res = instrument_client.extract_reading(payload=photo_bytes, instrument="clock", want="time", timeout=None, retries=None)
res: 8:16
